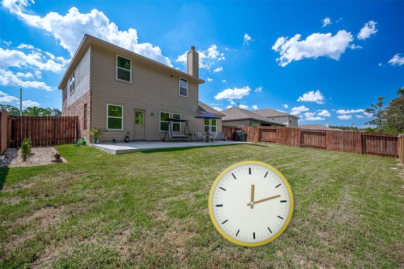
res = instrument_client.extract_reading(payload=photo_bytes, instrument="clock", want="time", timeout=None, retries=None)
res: 12:13
